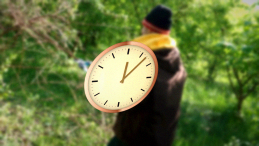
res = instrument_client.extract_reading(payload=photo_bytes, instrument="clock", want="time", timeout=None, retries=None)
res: 12:07
